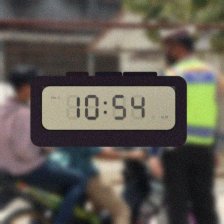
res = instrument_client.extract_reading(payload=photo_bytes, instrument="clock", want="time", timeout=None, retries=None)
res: 10:54
